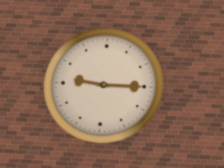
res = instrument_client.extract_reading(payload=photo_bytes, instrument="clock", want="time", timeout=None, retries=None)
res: 9:15
